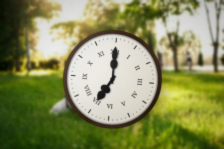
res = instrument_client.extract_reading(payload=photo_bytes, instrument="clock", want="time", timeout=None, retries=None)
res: 7:00
